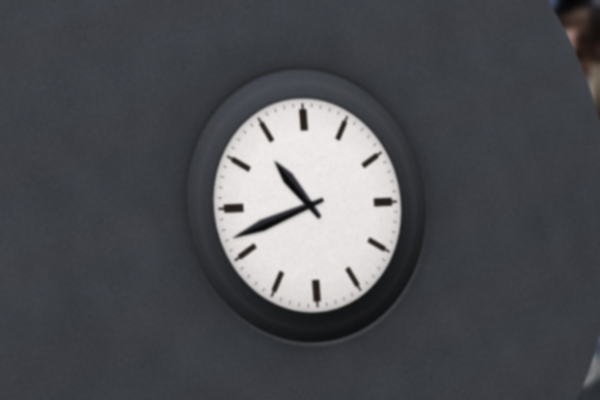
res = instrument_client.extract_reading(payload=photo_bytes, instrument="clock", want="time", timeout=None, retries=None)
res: 10:42
